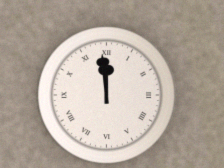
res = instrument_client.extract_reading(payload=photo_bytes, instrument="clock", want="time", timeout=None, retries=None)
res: 11:59
